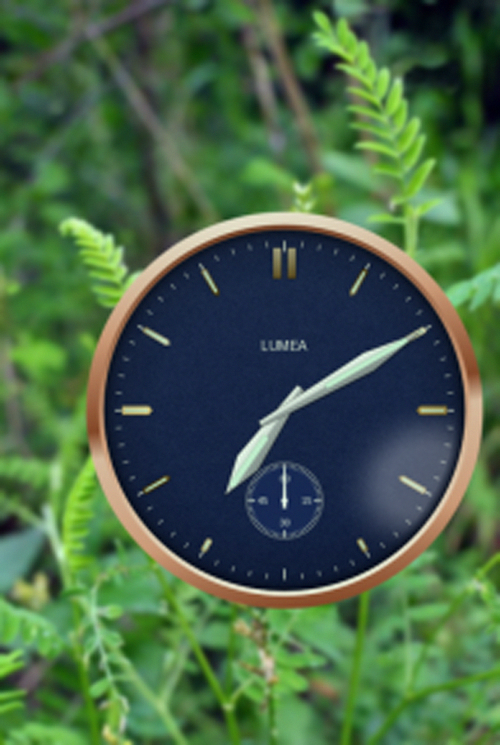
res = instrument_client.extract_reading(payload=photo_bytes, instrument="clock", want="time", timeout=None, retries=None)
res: 7:10
